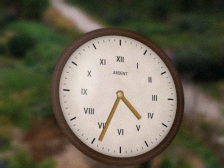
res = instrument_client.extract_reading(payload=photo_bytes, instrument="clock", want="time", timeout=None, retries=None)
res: 4:34
